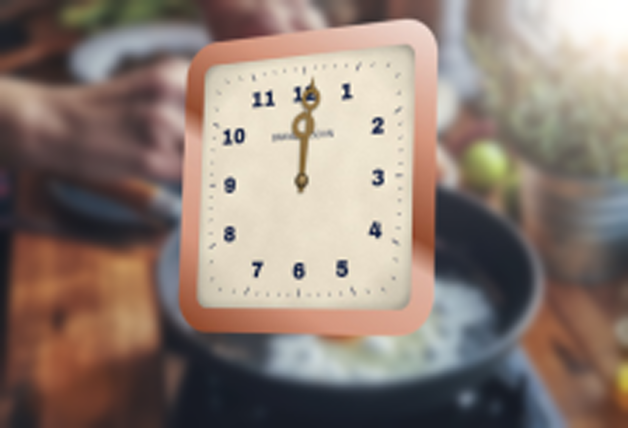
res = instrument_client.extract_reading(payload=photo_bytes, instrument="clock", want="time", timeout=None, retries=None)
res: 12:01
